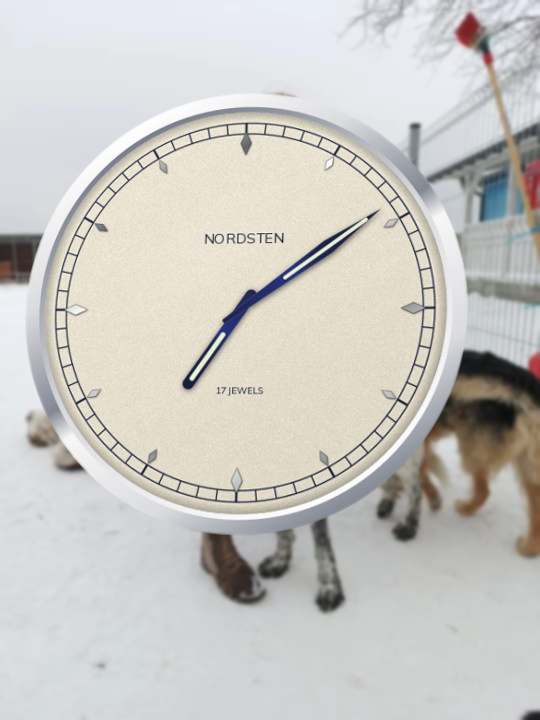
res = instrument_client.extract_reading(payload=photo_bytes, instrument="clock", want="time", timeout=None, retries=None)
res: 7:09
